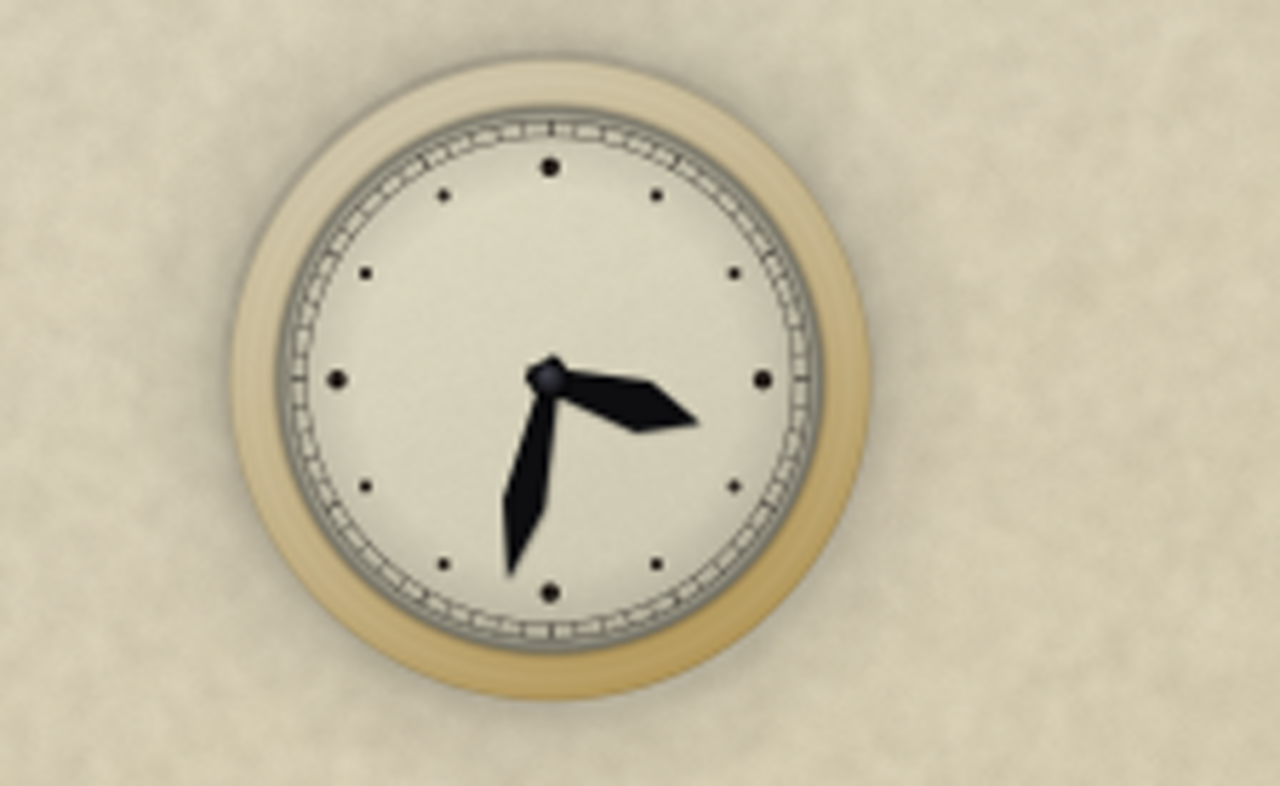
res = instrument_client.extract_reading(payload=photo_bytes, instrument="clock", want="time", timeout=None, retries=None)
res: 3:32
